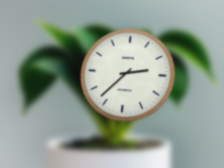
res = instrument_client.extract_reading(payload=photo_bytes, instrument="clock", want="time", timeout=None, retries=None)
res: 2:37
